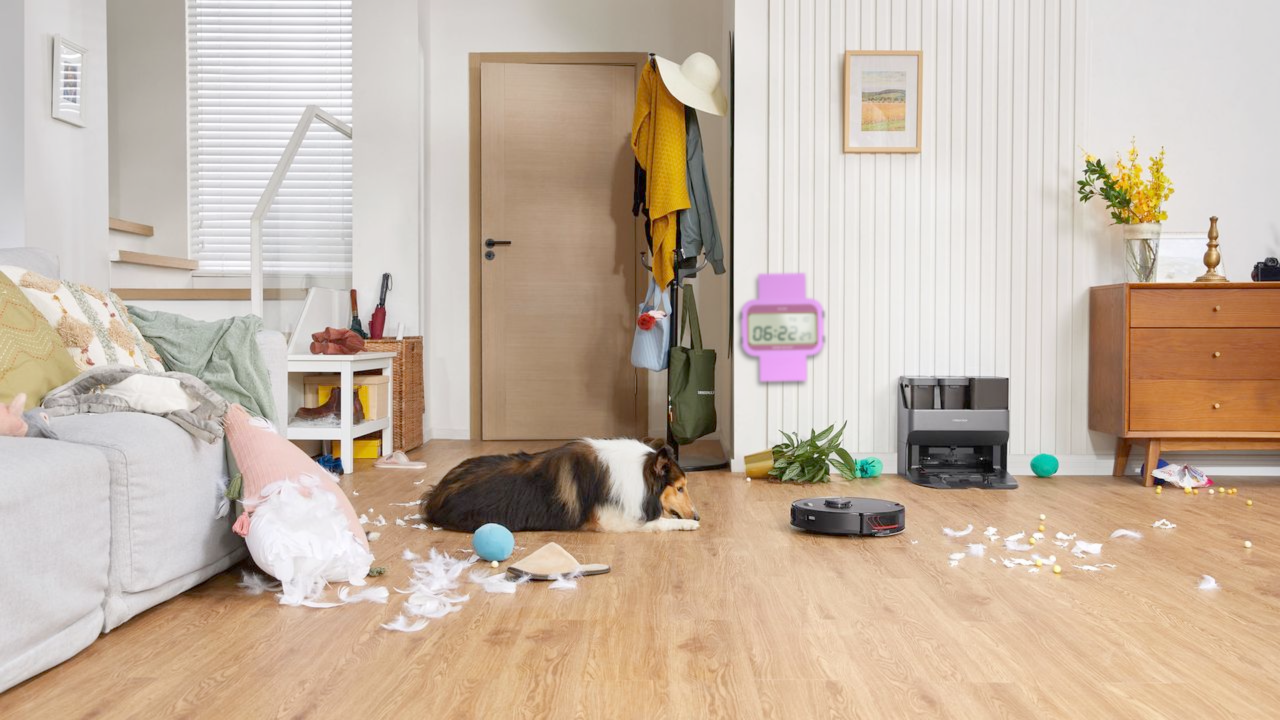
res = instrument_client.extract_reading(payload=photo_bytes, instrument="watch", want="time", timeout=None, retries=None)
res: 6:22
